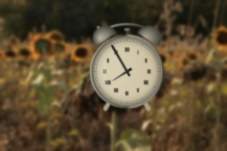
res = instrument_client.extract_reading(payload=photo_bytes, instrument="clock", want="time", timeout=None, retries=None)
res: 7:55
